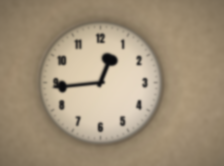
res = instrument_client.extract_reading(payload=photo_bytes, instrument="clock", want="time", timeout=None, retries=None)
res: 12:44
